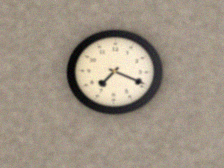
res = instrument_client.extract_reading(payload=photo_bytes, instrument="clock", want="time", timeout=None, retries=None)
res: 7:19
